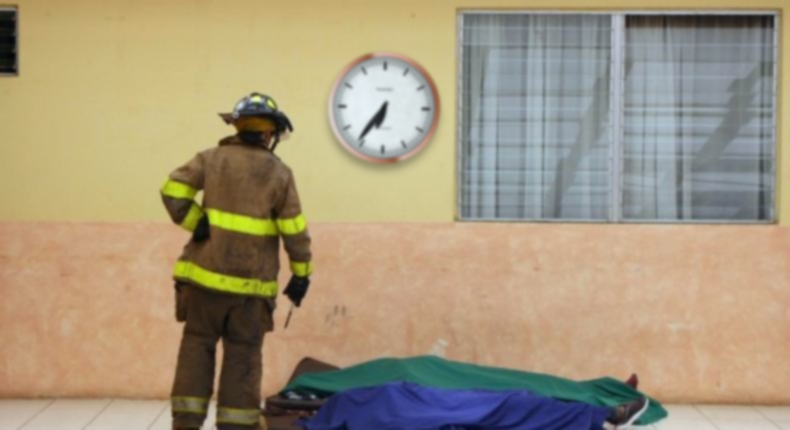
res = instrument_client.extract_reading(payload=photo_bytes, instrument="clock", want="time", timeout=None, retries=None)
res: 6:36
